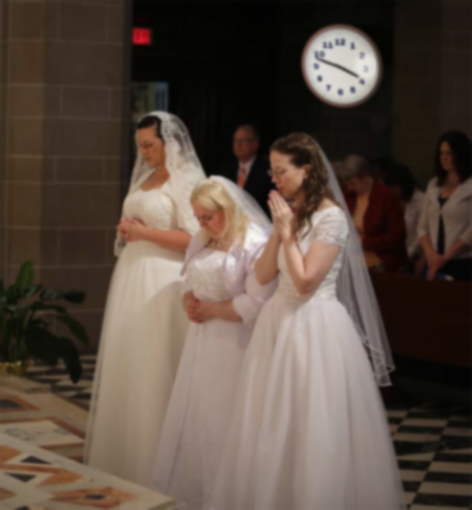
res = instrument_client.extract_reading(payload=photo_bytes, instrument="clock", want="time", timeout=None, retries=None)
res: 3:48
